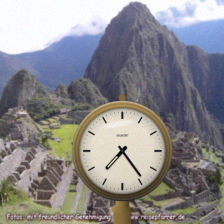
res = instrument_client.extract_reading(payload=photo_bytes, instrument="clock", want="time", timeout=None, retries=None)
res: 7:24
